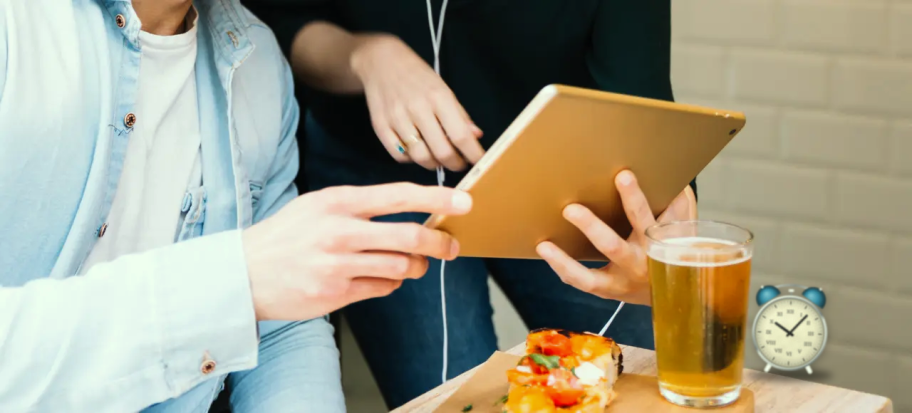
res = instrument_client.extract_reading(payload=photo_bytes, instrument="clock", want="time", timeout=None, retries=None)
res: 10:07
